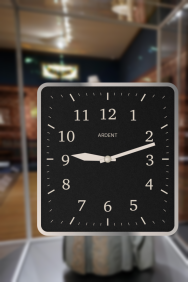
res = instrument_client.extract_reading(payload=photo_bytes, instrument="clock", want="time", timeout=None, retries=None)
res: 9:12
